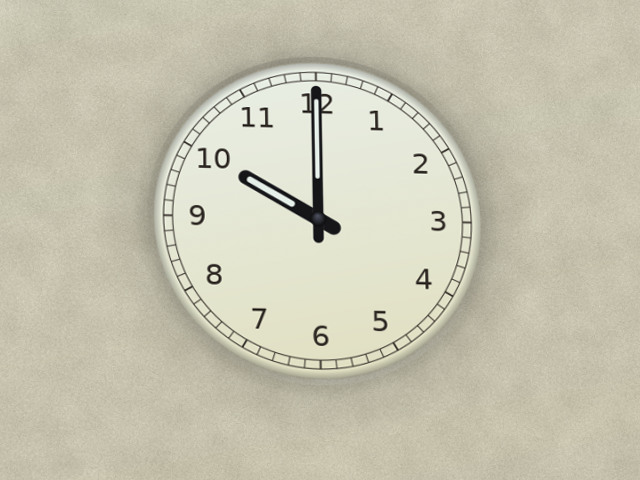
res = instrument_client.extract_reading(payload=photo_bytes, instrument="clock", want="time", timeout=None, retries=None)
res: 10:00
